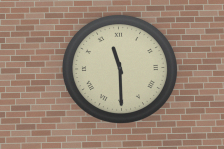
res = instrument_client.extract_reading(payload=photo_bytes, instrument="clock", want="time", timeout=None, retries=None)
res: 11:30
